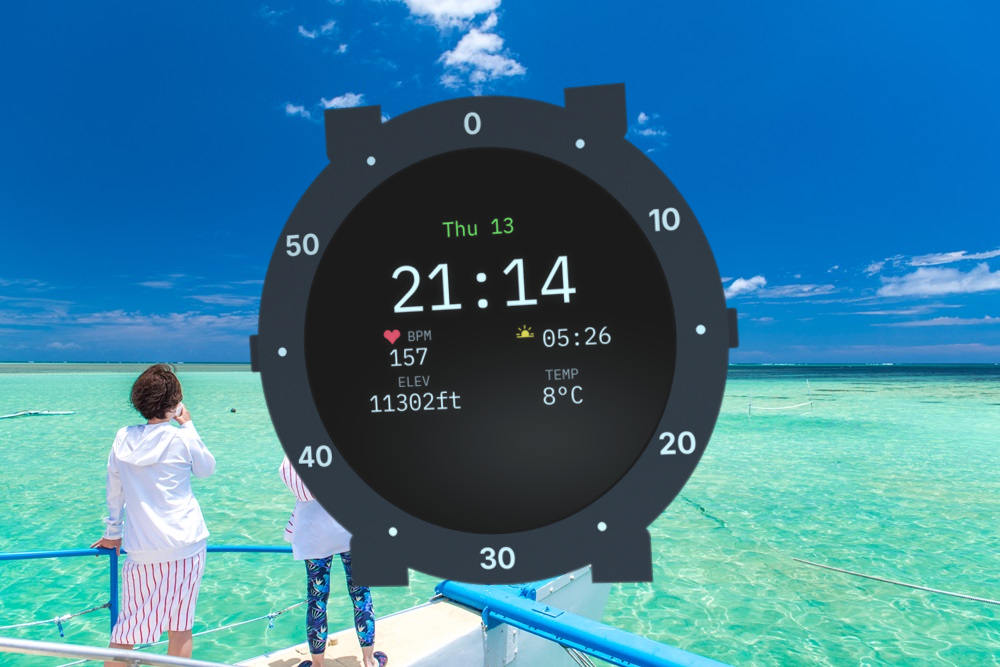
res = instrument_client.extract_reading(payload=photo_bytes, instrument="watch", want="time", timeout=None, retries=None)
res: 21:14
